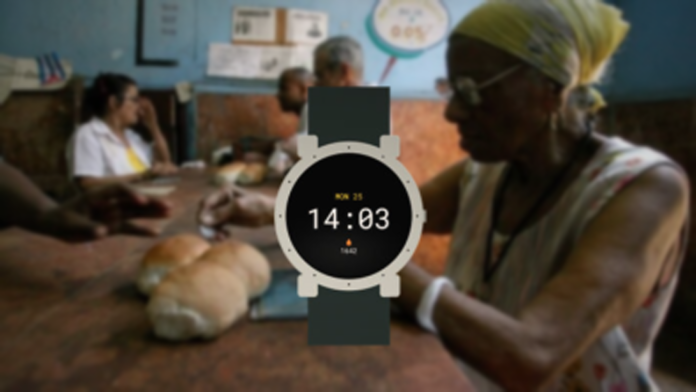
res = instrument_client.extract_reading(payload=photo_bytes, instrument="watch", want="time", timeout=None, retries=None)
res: 14:03
